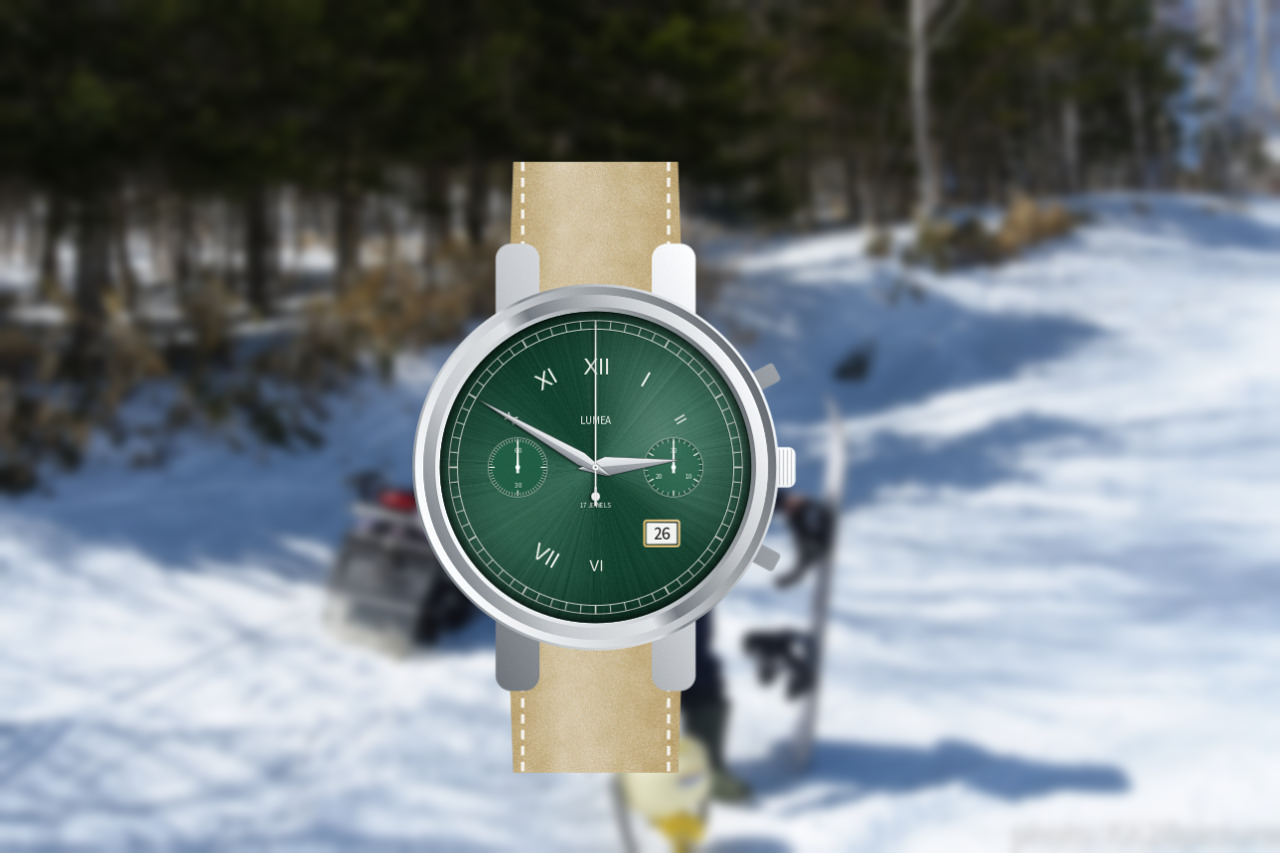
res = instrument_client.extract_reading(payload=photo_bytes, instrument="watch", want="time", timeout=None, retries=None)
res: 2:50
